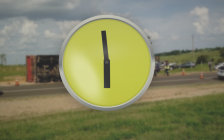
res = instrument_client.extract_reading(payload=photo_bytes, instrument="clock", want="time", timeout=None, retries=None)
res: 5:59
